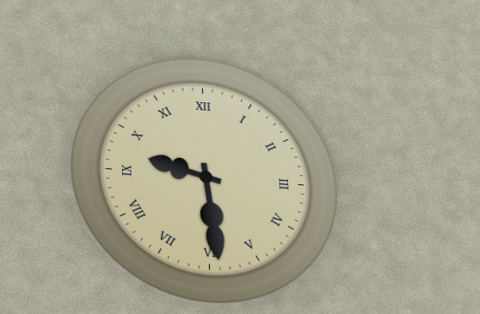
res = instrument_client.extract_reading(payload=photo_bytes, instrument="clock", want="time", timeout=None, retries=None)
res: 9:29
